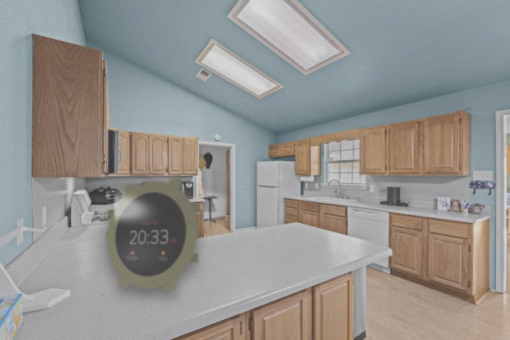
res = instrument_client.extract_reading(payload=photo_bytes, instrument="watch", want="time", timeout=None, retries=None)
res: 20:33
